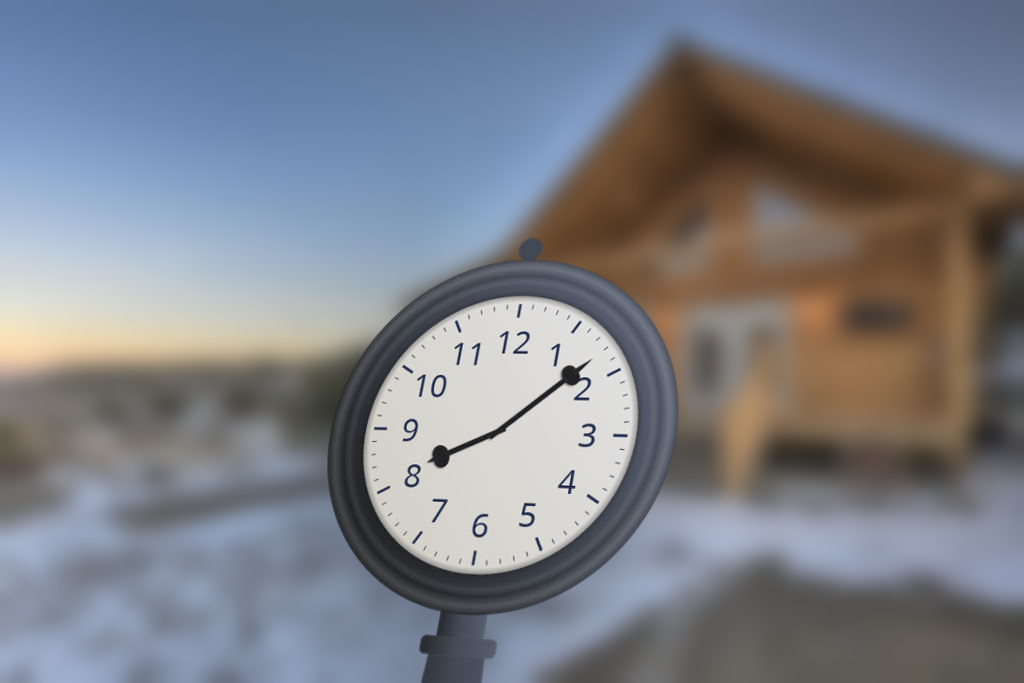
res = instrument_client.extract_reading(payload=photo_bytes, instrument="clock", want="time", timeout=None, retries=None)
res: 8:08
